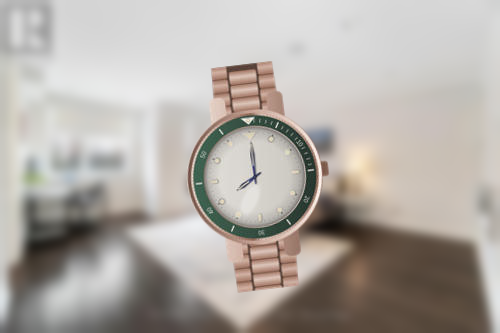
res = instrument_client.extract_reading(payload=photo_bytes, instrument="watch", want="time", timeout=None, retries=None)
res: 8:00
